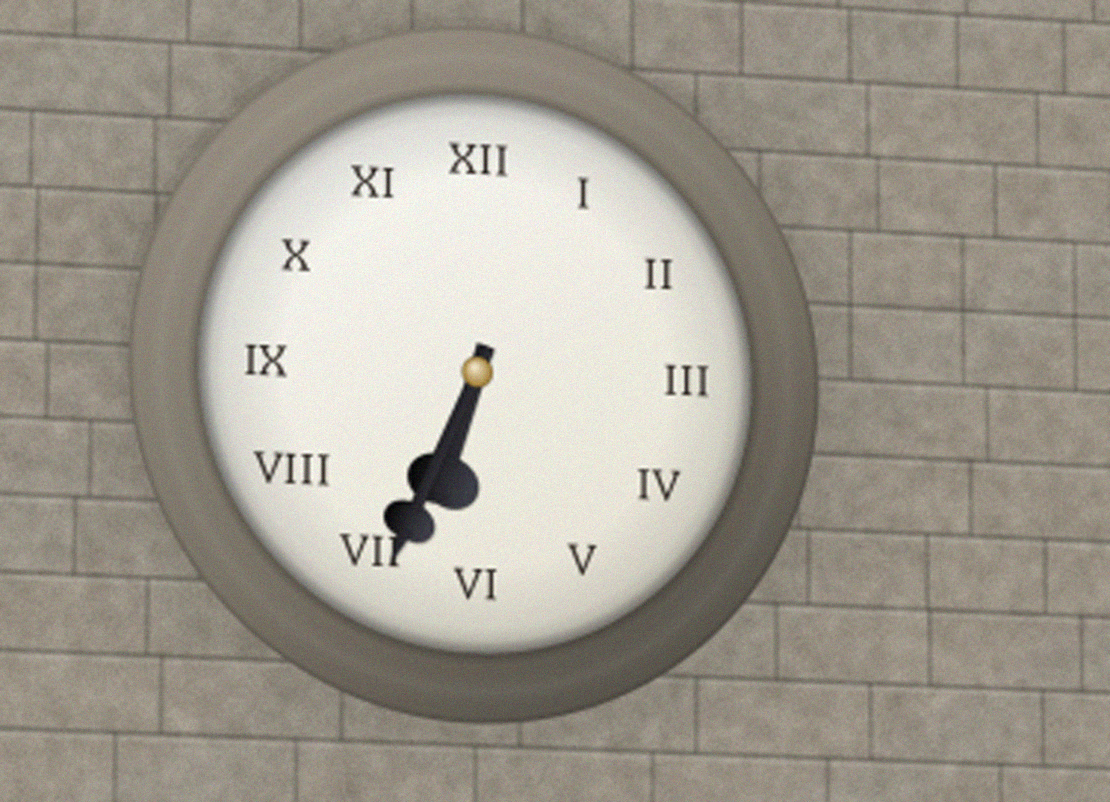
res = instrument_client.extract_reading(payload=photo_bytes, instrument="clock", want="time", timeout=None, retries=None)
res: 6:34
